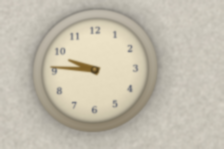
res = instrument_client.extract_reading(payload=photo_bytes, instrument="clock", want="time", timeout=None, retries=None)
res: 9:46
